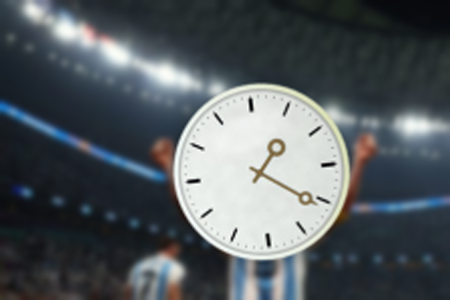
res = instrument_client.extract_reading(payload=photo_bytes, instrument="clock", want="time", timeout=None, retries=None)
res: 1:21
